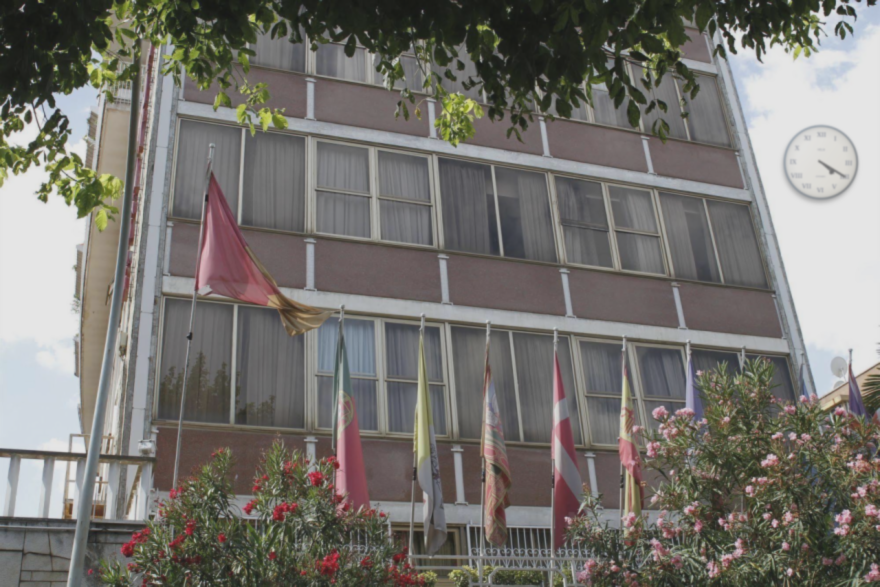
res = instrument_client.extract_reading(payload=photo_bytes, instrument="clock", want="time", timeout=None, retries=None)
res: 4:20
